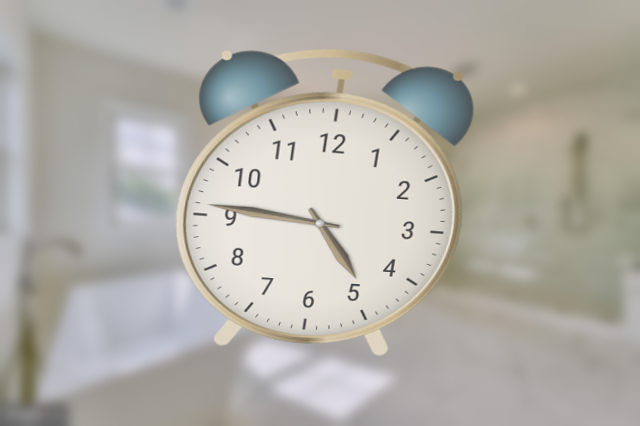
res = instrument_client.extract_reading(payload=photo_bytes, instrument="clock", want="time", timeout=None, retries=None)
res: 4:46
